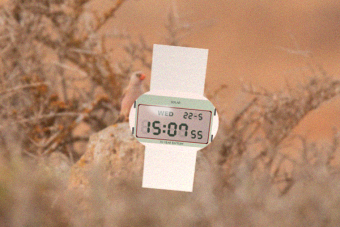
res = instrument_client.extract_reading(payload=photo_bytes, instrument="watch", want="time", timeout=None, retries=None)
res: 15:07:55
